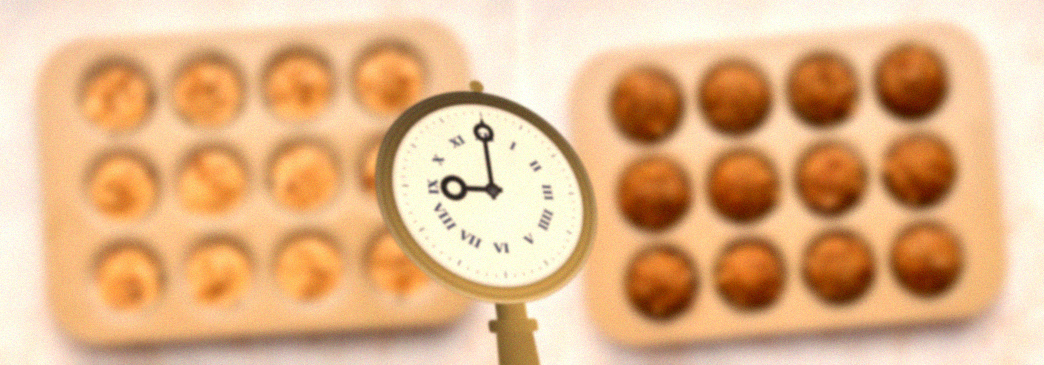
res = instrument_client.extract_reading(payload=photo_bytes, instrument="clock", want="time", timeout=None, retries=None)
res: 9:00
